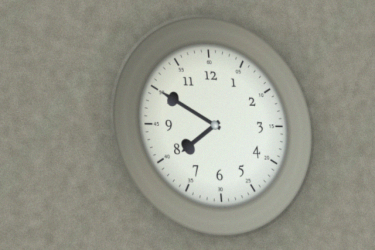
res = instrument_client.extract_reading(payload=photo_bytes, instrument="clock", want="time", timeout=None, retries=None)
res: 7:50
